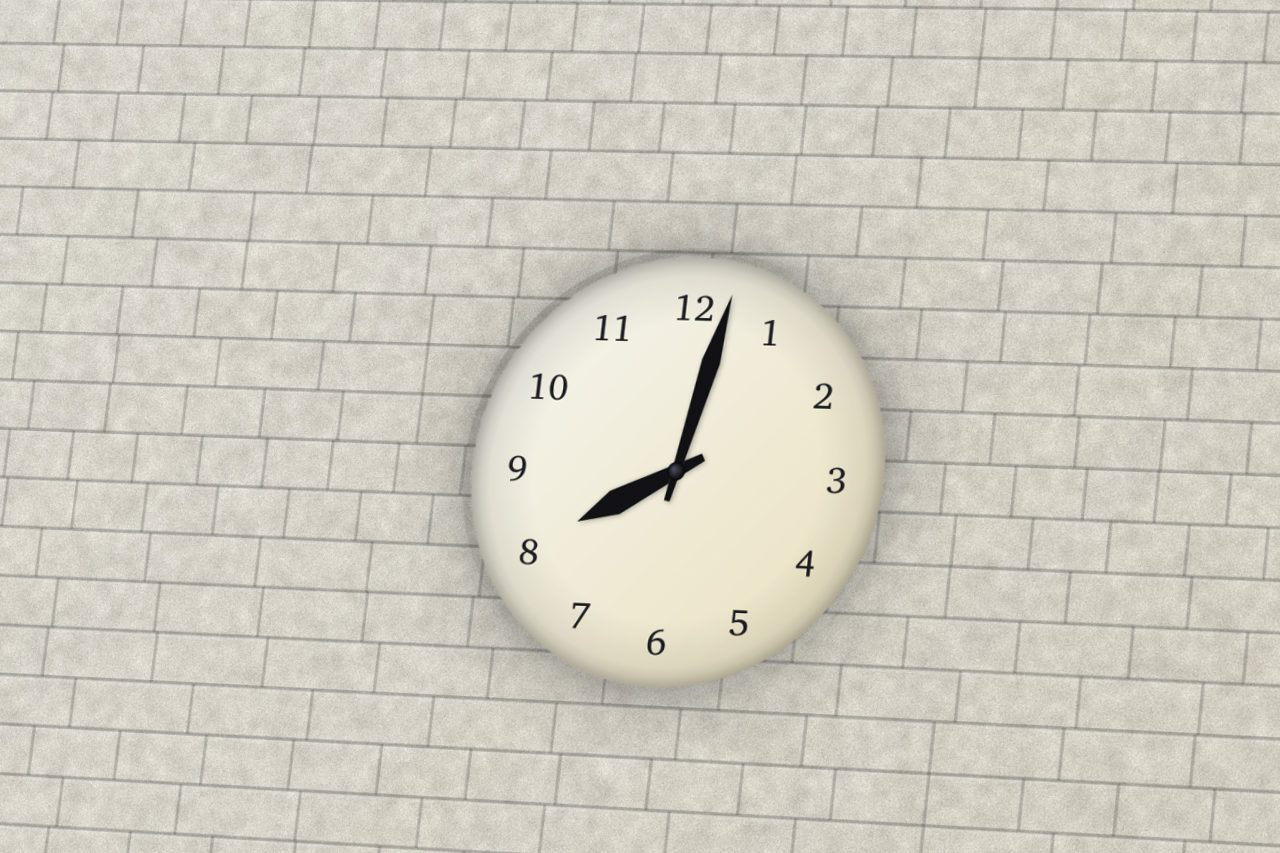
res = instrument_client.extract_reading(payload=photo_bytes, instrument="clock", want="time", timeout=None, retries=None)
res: 8:02
